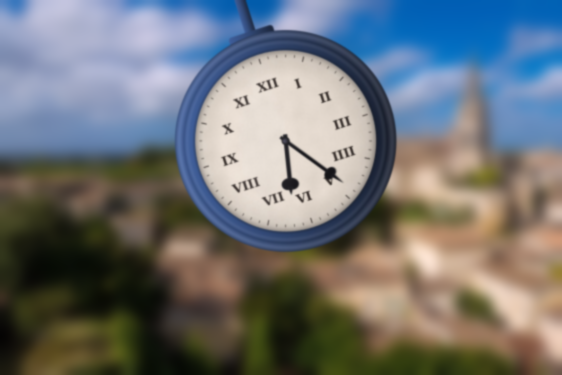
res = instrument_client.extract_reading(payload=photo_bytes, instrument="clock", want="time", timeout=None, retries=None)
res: 6:24
